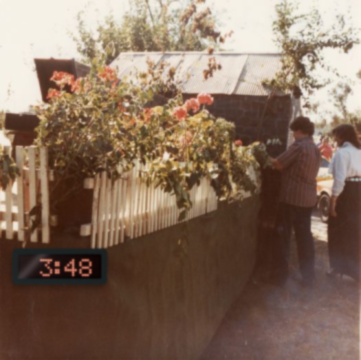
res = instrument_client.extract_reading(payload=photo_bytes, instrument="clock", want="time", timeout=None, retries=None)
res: 3:48
